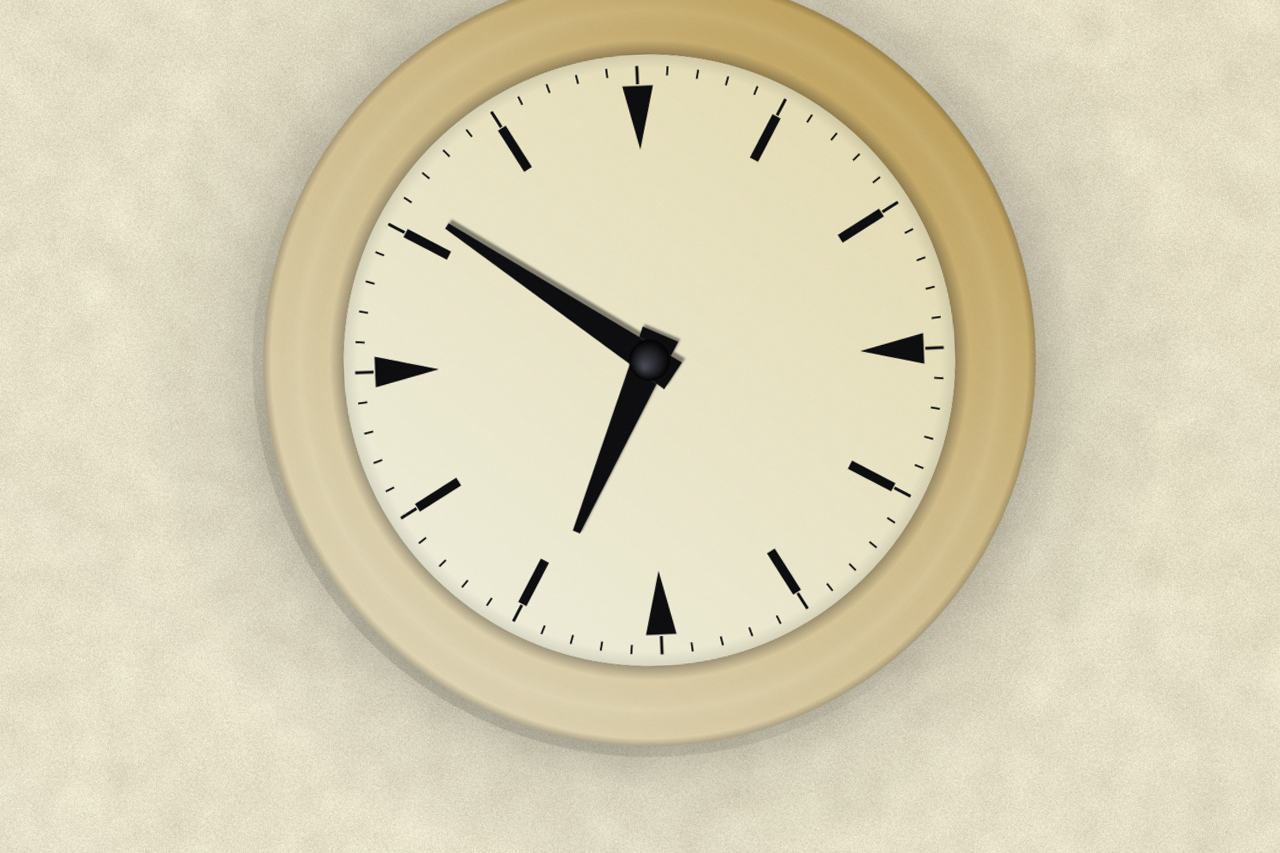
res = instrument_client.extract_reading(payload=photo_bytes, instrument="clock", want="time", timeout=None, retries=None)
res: 6:51
